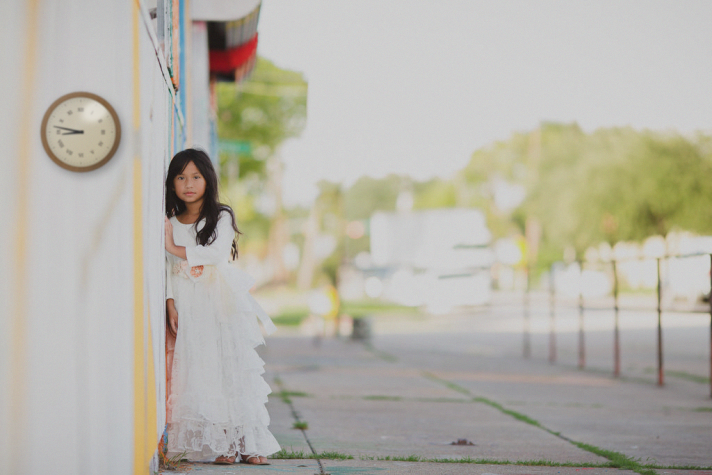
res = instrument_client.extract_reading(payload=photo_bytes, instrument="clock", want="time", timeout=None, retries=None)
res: 8:47
